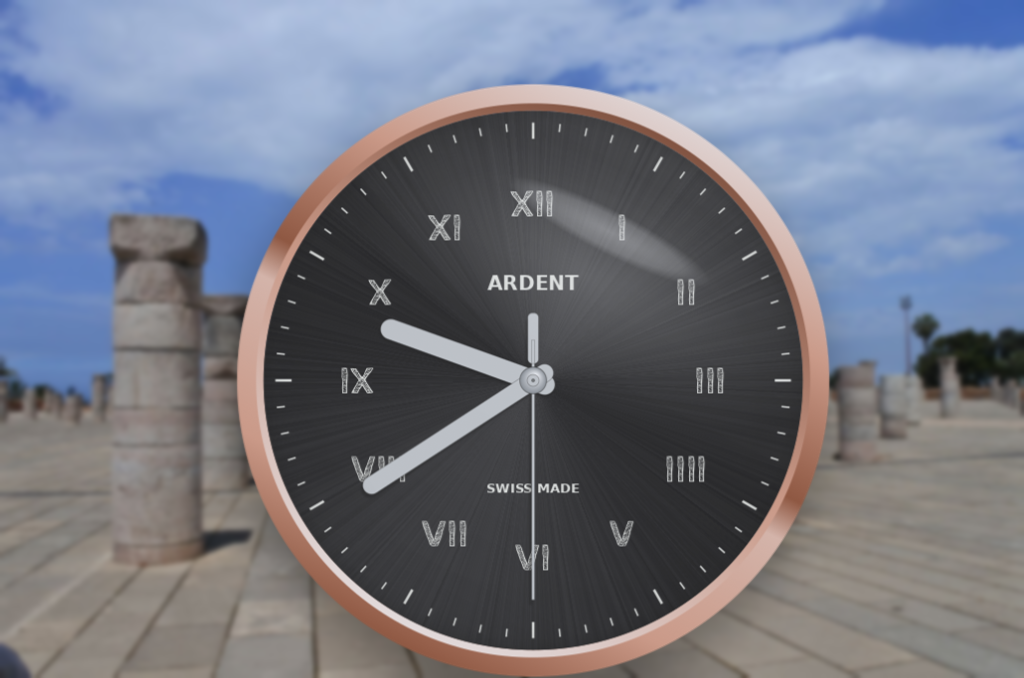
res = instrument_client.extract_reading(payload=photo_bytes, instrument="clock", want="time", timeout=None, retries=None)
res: 9:39:30
